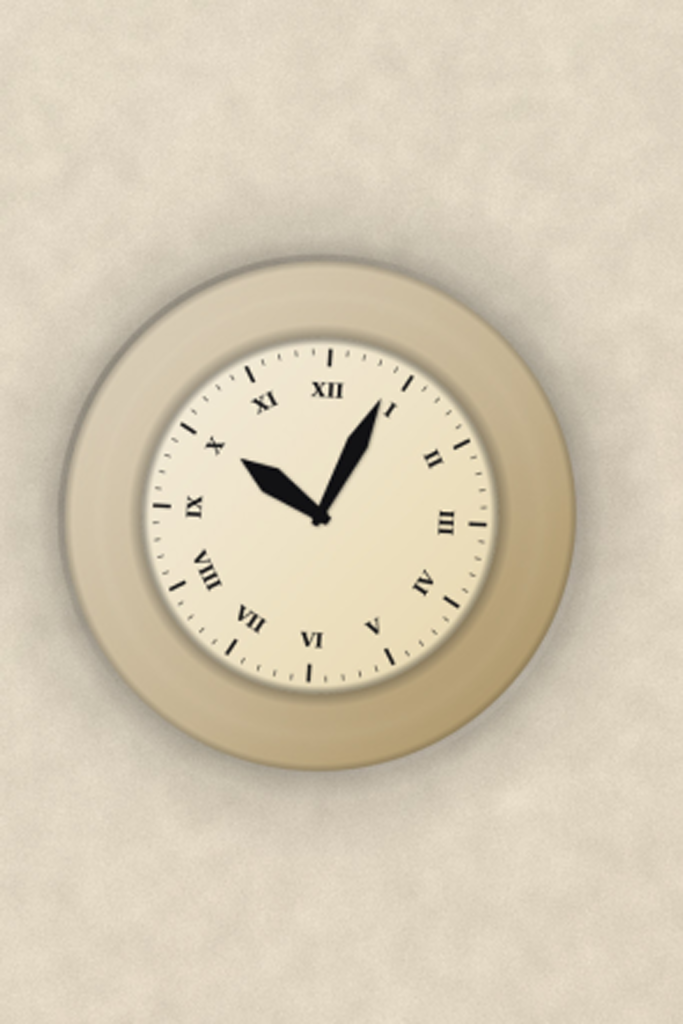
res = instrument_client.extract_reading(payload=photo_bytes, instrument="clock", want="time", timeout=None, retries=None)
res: 10:04
